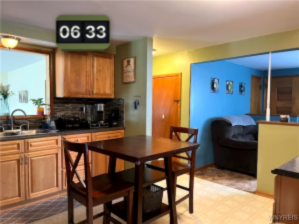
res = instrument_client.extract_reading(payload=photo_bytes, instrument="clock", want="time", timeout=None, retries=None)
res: 6:33
